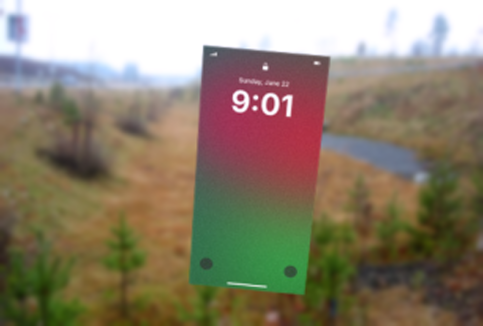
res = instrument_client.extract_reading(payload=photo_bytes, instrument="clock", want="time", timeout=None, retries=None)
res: 9:01
